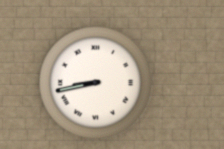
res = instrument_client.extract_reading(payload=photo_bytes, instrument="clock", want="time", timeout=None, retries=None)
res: 8:43
